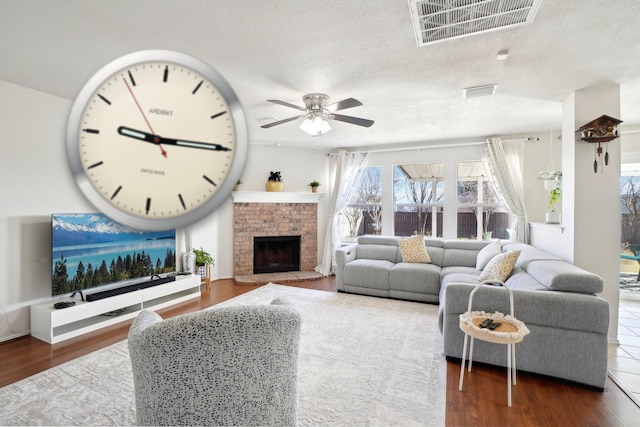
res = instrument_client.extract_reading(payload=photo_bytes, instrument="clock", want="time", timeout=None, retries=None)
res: 9:14:54
